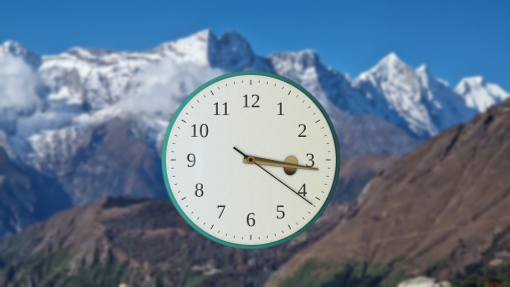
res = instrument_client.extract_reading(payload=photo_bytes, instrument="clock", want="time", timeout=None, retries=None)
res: 3:16:21
